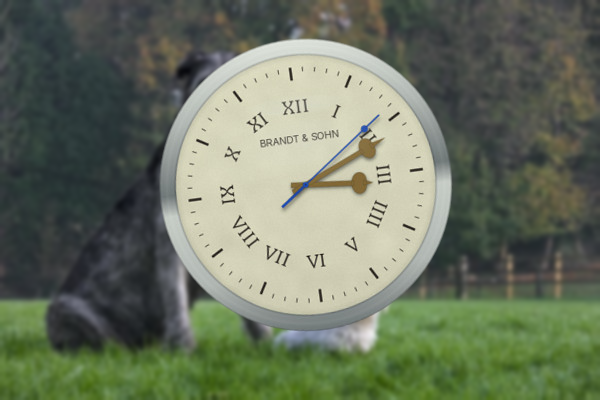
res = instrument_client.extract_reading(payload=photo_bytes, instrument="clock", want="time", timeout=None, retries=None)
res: 3:11:09
